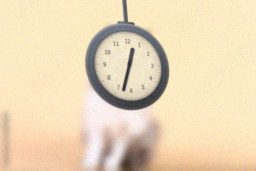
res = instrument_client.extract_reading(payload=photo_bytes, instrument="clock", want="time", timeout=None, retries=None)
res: 12:33
